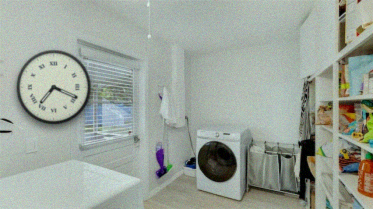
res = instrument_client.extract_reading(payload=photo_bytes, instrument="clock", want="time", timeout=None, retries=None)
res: 7:19
